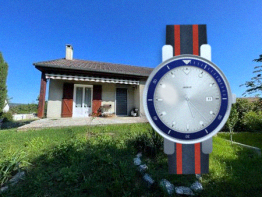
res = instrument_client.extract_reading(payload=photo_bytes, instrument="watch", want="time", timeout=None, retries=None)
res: 5:23
